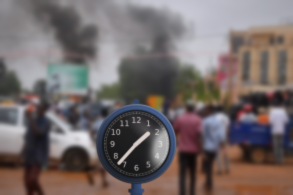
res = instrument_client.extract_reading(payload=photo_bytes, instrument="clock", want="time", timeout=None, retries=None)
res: 1:37
